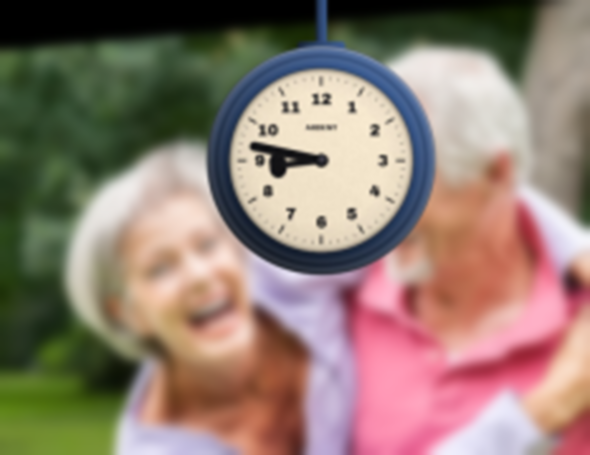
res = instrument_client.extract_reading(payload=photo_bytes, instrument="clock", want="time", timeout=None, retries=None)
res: 8:47
